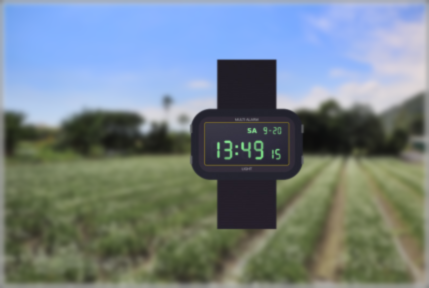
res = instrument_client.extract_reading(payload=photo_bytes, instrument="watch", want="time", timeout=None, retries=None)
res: 13:49:15
